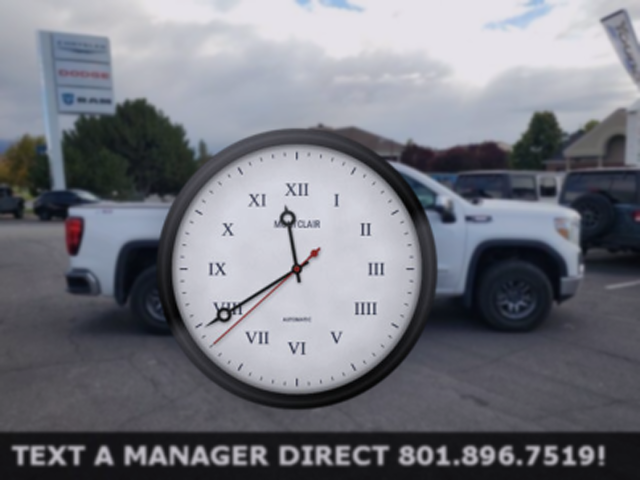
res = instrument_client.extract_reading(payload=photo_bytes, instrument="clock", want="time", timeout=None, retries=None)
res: 11:39:38
